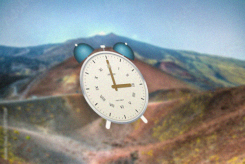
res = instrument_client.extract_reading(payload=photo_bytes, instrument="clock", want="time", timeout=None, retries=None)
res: 3:00
